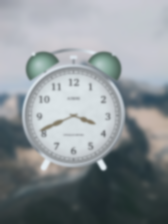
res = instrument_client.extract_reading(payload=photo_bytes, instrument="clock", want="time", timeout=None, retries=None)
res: 3:41
